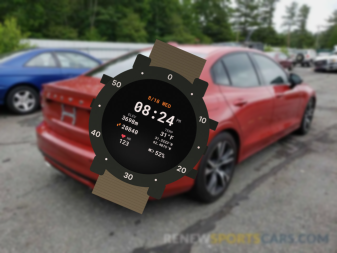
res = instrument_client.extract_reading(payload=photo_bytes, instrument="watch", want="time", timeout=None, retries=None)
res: 8:24
